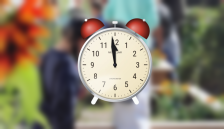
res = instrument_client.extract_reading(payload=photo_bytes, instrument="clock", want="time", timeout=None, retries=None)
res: 11:59
